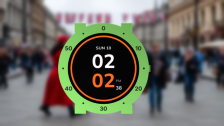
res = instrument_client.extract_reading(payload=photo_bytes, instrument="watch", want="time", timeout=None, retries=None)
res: 2:02
